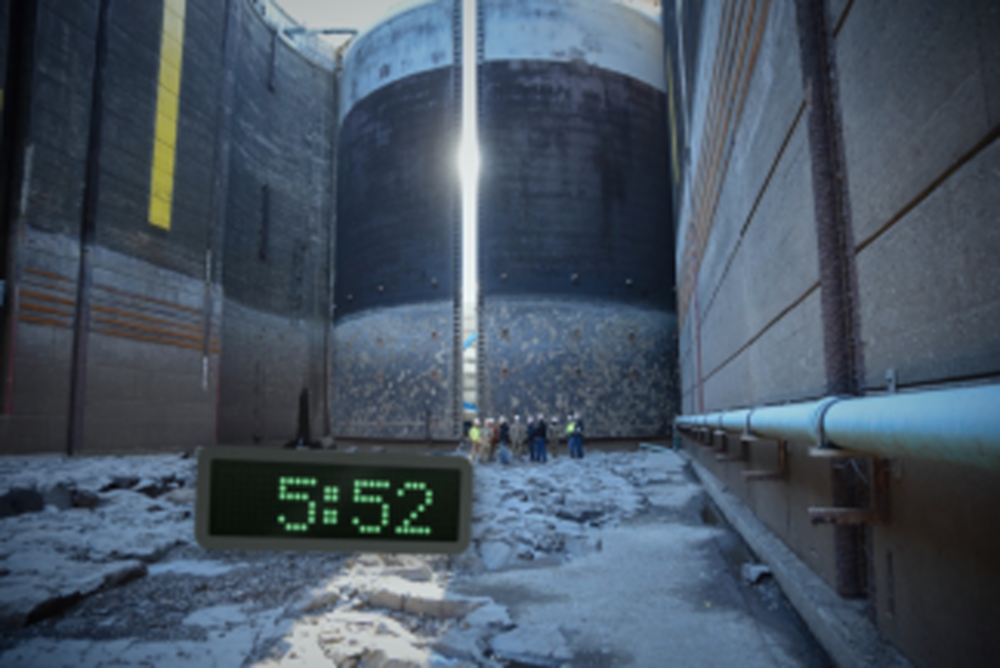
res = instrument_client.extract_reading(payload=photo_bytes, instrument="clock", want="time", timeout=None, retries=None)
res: 5:52
